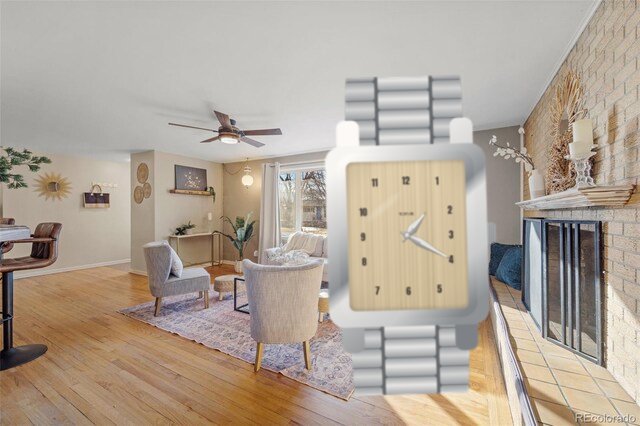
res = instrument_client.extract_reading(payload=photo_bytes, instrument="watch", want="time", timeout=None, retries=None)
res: 1:20
